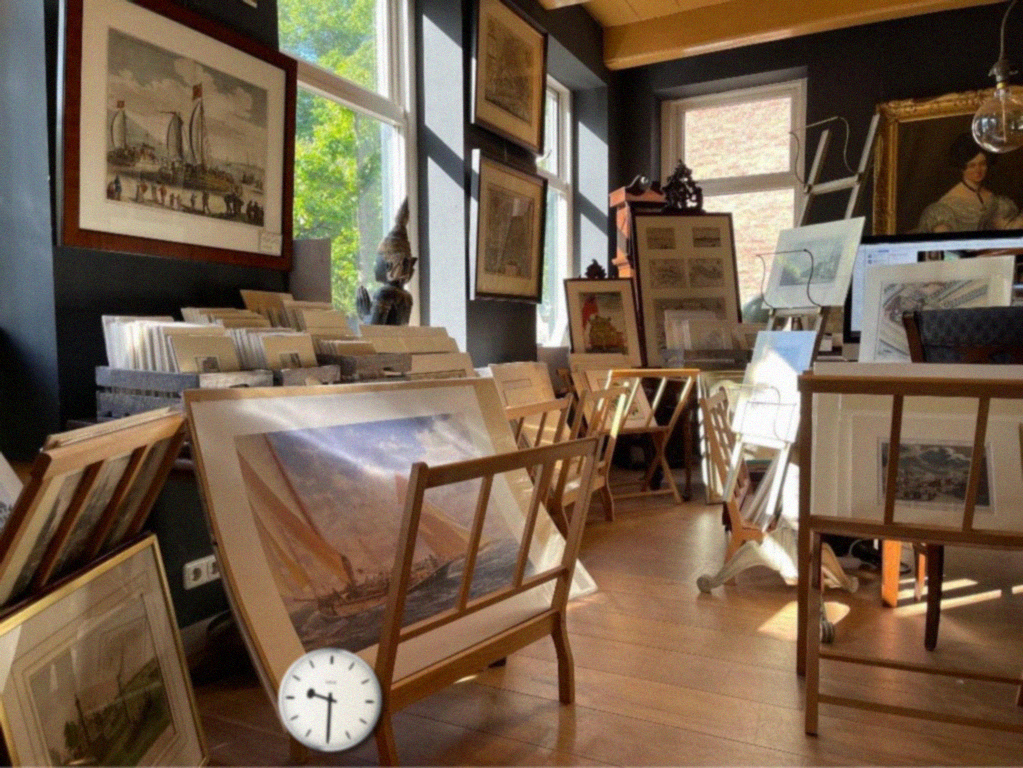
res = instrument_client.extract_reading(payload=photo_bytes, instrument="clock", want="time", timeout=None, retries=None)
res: 9:30
